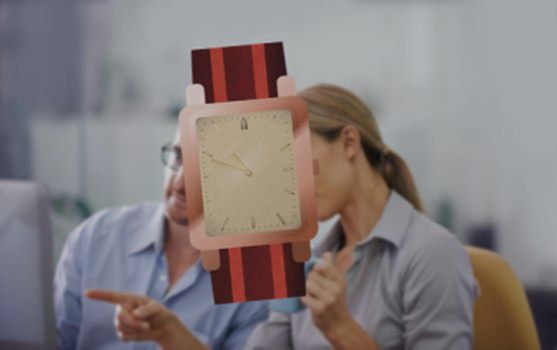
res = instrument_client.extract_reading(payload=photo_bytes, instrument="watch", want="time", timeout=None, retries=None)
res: 10:49
